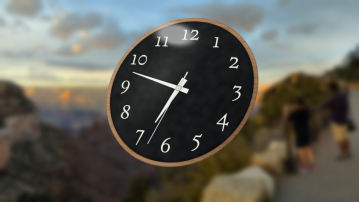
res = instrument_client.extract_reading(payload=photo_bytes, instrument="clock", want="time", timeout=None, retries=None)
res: 6:47:33
